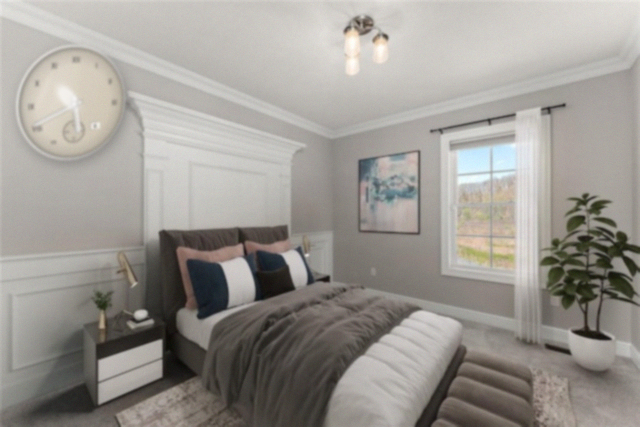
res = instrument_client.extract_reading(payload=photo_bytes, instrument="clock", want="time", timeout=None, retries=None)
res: 5:41
